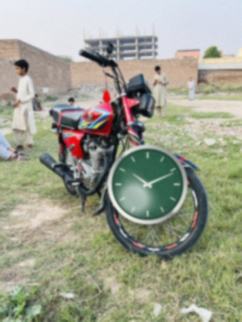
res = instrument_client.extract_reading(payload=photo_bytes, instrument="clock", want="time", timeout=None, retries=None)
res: 10:11
